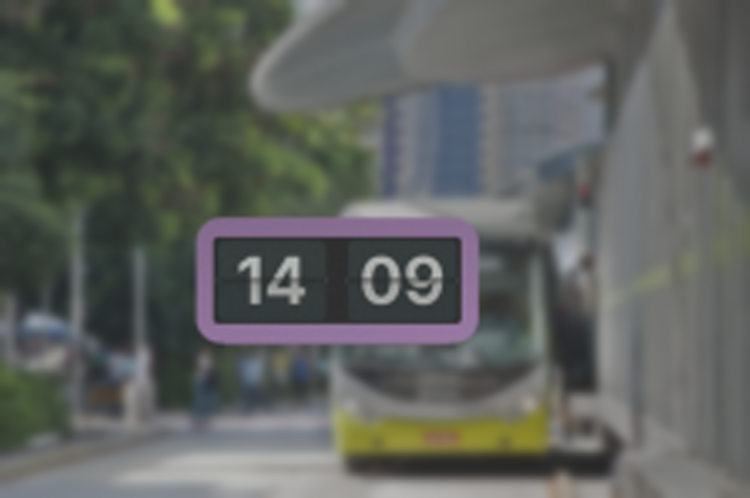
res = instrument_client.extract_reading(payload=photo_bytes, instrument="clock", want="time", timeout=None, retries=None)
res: 14:09
